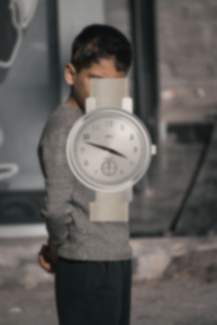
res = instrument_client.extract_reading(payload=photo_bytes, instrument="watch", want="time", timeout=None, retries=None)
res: 3:48
